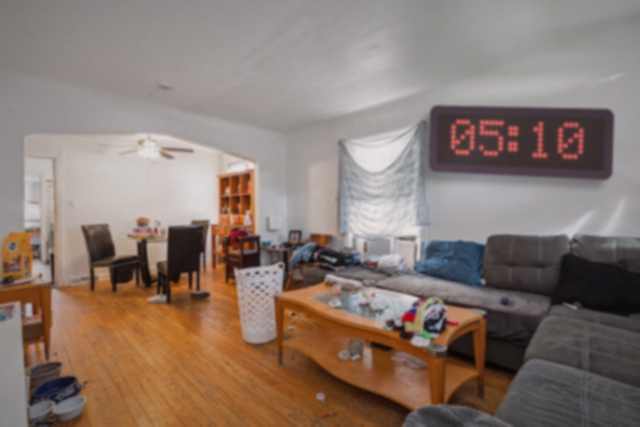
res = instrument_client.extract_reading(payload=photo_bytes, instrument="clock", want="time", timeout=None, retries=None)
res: 5:10
